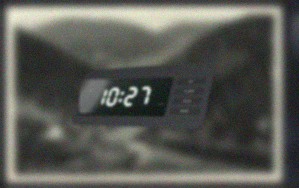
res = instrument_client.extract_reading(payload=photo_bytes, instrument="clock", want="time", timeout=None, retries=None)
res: 10:27
